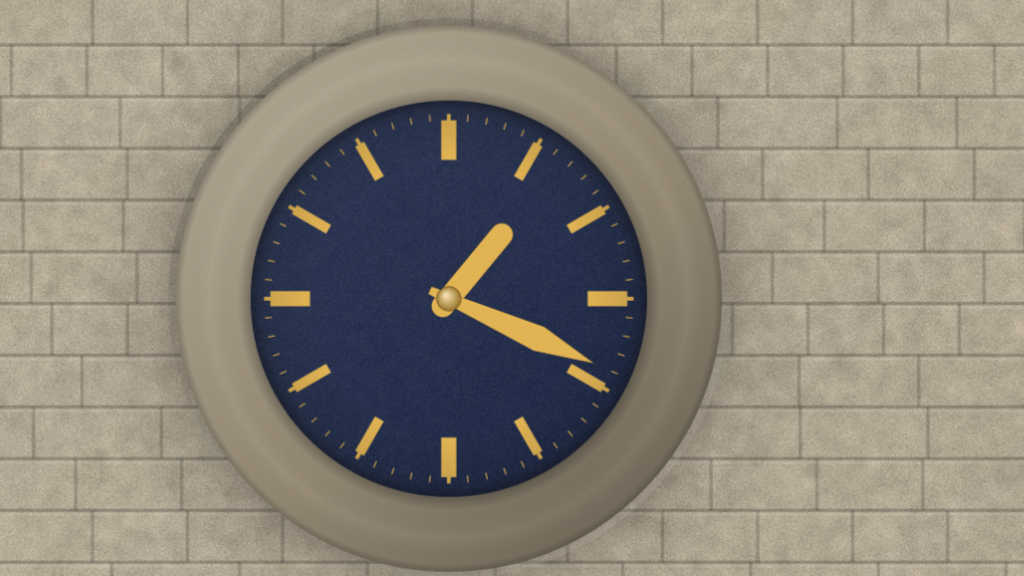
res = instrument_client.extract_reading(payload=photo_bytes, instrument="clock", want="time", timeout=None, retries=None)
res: 1:19
